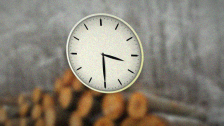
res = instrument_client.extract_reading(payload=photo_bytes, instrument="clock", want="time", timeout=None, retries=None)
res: 3:30
